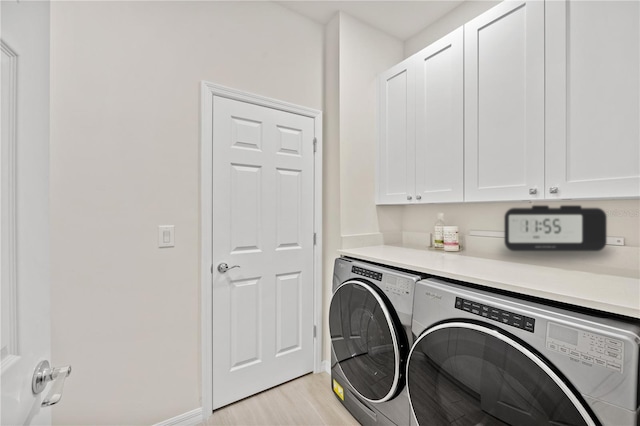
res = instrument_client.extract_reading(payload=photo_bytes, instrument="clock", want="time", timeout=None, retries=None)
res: 11:55
